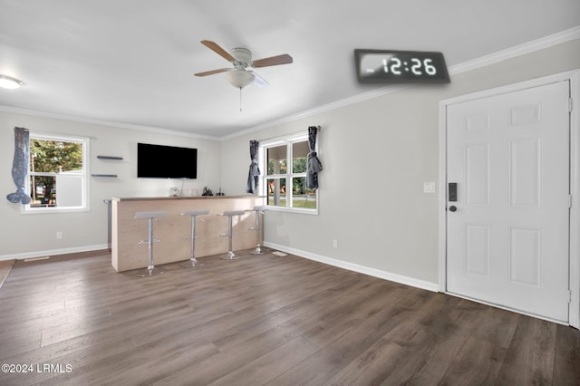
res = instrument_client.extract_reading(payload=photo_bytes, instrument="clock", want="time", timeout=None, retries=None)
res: 12:26
